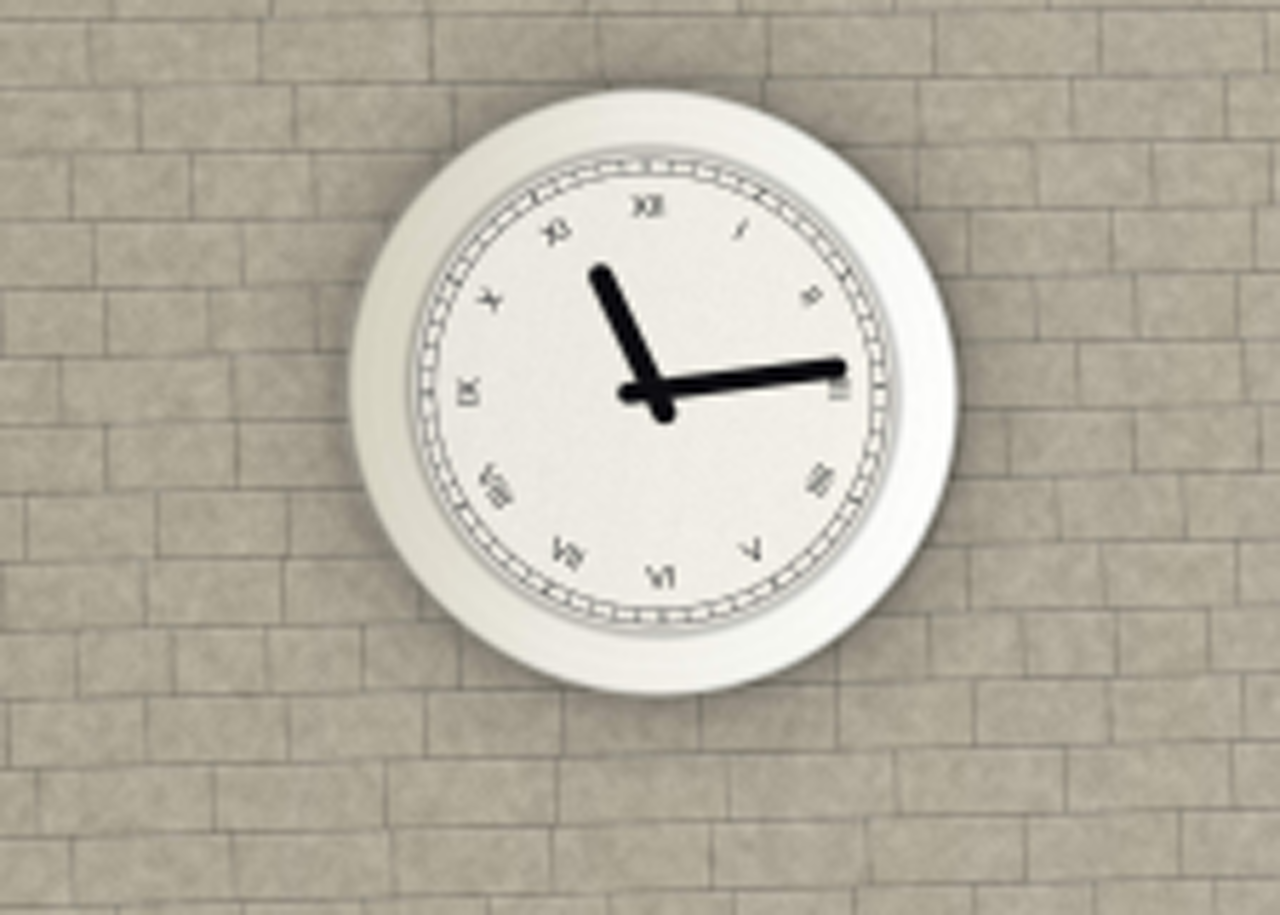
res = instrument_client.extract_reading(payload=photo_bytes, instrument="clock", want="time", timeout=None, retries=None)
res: 11:14
